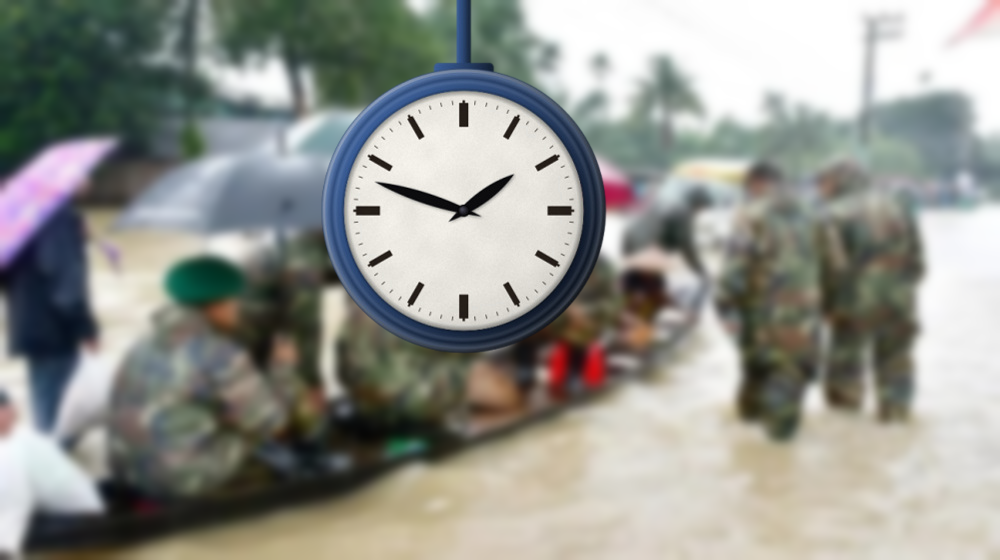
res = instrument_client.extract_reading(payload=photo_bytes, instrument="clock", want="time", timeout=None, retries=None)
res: 1:48
